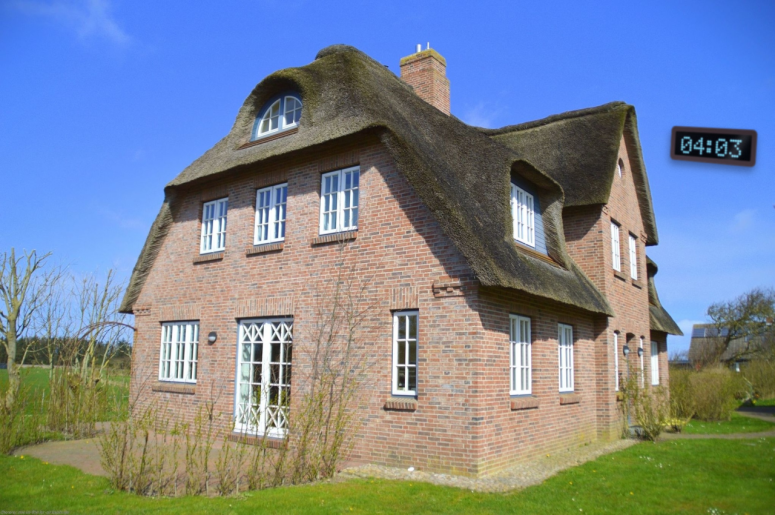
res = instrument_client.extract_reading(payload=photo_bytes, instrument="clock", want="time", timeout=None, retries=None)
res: 4:03
